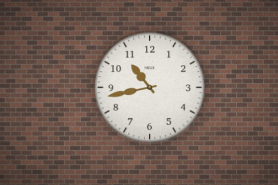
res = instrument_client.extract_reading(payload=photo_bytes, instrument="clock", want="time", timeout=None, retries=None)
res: 10:43
